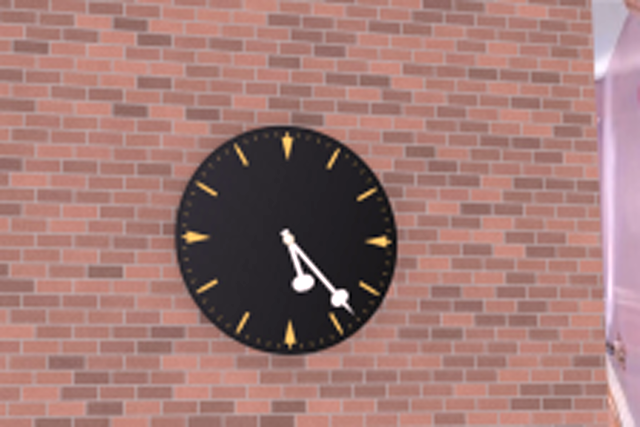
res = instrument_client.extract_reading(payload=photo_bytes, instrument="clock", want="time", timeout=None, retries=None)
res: 5:23
